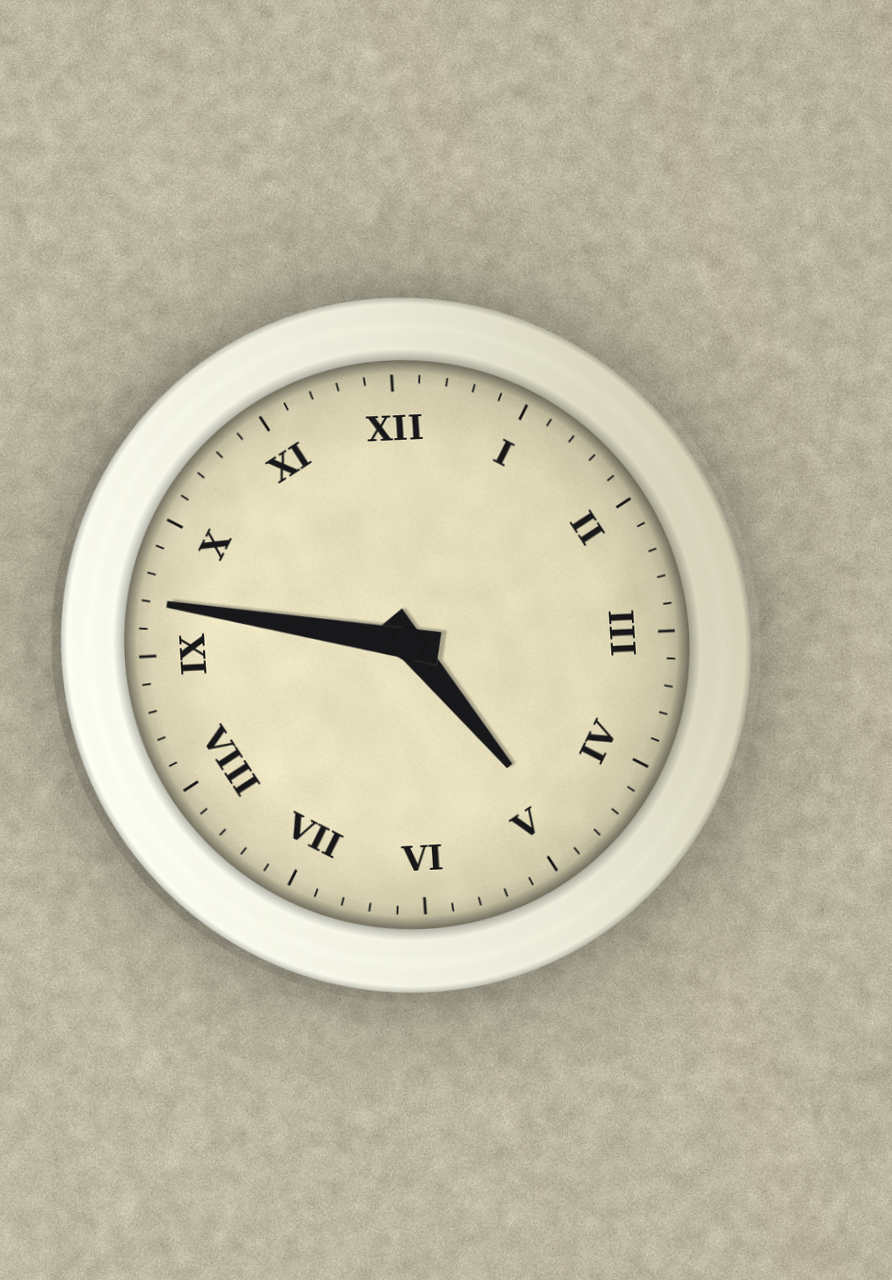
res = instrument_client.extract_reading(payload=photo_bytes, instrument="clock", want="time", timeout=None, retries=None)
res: 4:47
